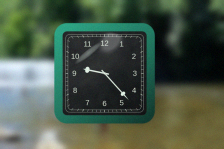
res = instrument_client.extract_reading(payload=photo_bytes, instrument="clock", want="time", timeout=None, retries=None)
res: 9:23
